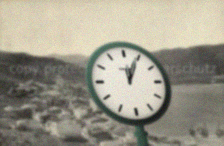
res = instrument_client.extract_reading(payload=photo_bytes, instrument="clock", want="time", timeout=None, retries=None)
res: 12:04
